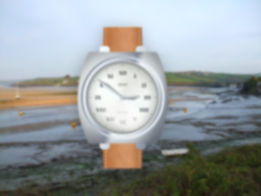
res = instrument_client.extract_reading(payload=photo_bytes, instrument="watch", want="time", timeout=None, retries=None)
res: 2:51
